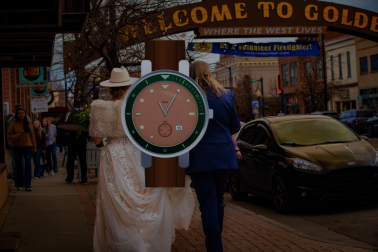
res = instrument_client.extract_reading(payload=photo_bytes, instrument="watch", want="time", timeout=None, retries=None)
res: 11:05
